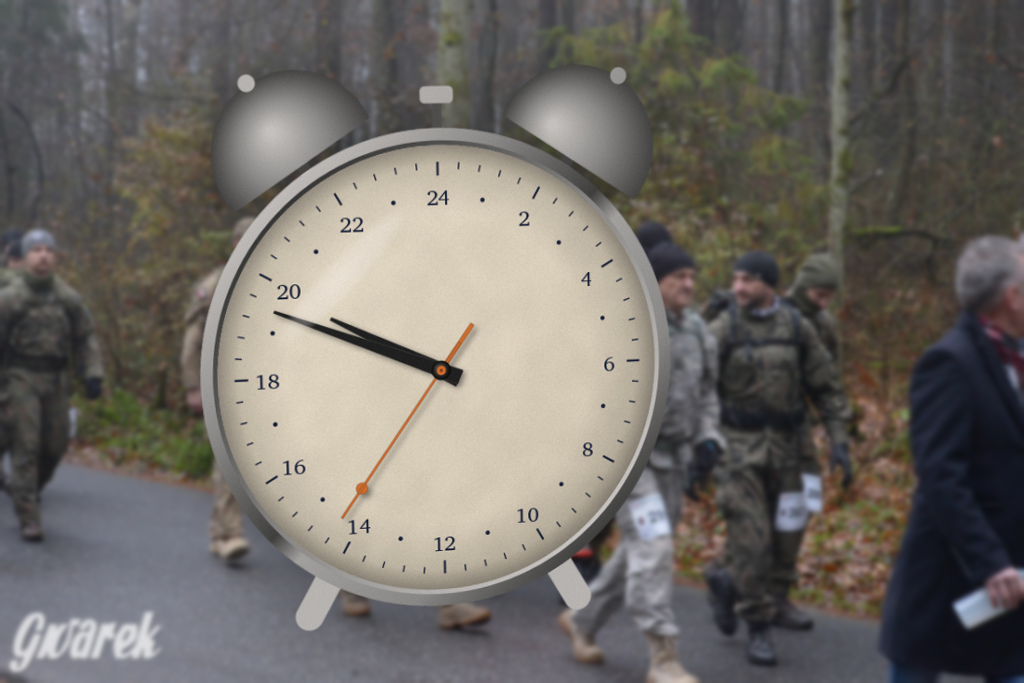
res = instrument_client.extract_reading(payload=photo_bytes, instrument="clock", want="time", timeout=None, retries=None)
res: 19:48:36
